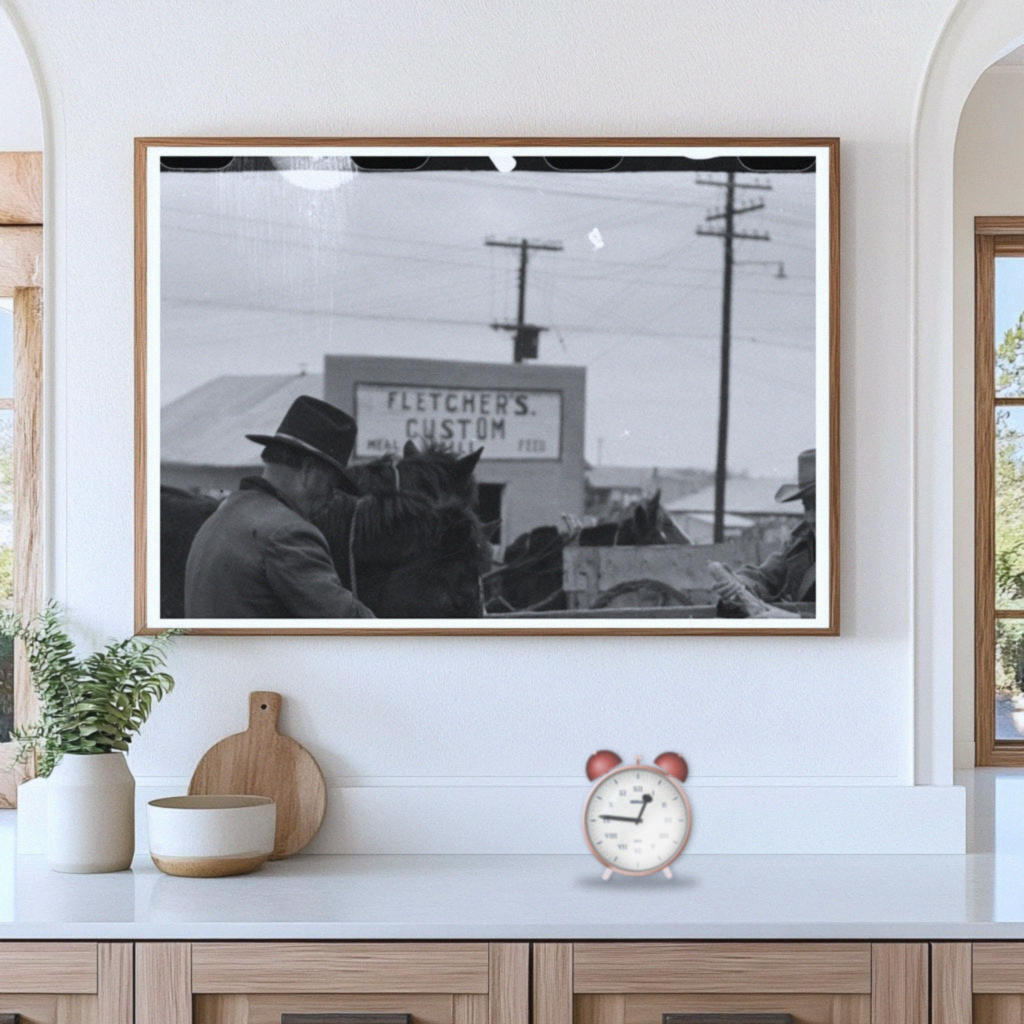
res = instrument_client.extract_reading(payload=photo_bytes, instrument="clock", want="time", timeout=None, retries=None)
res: 12:46
